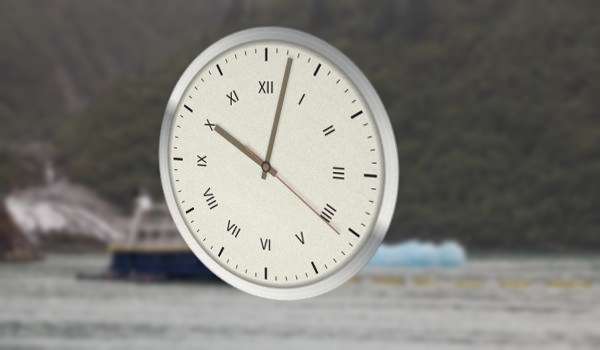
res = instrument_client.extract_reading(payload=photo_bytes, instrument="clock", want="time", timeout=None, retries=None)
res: 10:02:21
